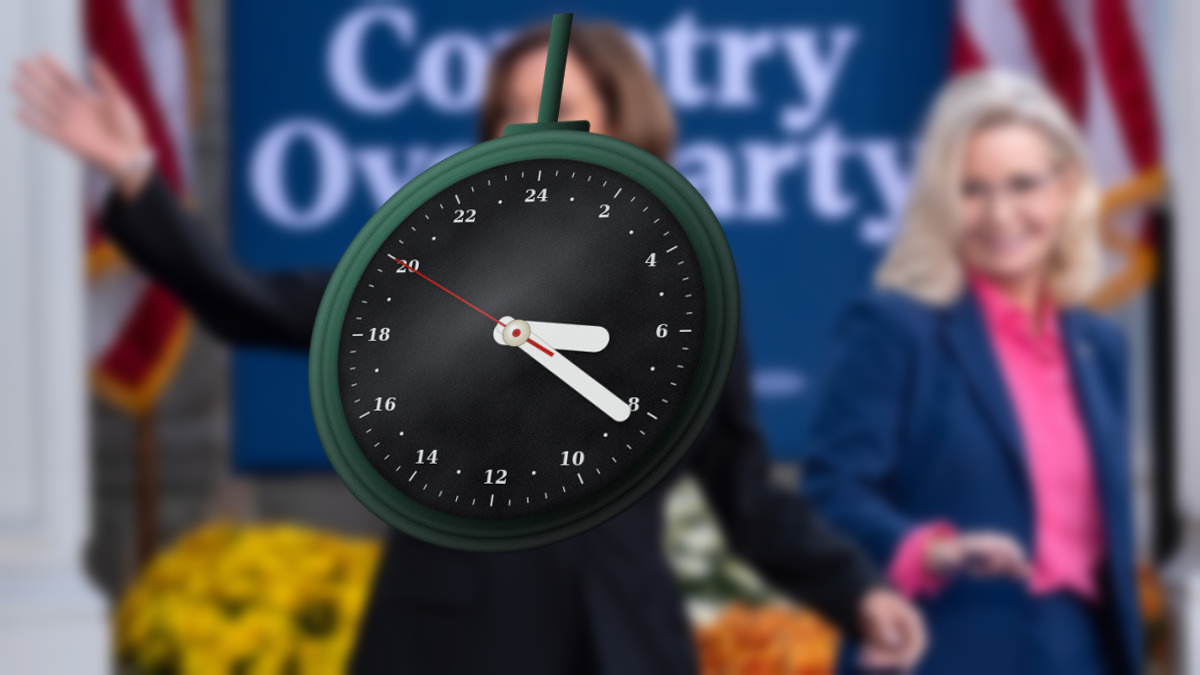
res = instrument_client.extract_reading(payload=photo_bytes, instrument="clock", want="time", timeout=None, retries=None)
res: 6:20:50
